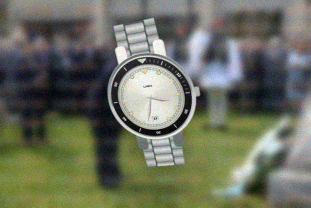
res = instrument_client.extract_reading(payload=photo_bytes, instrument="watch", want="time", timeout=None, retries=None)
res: 3:33
